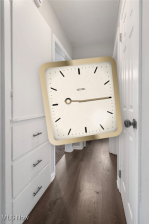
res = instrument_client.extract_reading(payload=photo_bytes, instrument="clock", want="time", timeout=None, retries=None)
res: 9:15
